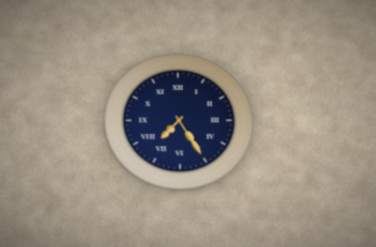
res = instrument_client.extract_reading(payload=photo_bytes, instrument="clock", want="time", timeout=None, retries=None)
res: 7:25
